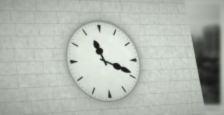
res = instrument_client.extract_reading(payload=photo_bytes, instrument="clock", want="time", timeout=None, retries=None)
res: 11:19
